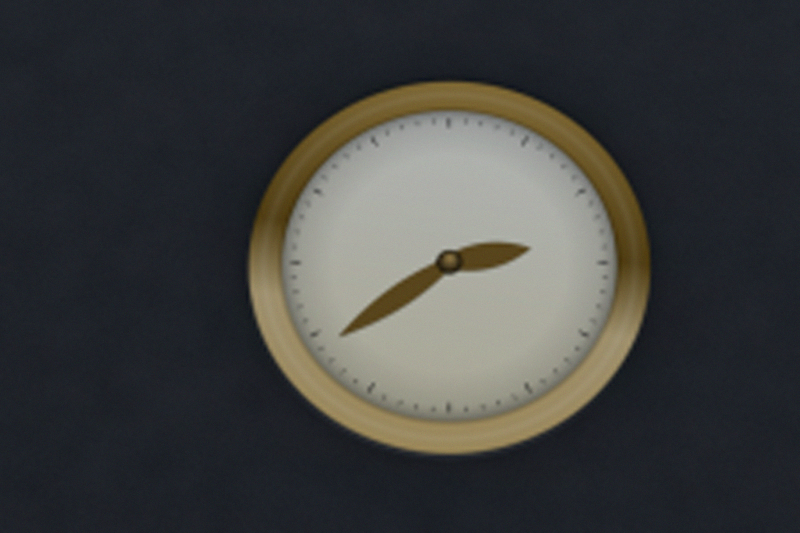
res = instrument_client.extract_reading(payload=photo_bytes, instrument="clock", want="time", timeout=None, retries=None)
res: 2:39
